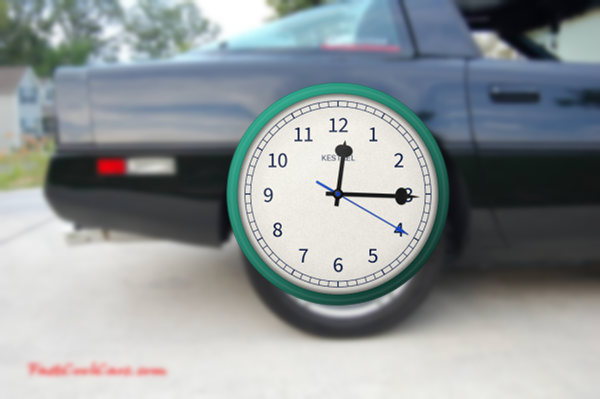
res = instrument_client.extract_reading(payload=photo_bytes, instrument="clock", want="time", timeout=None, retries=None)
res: 12:15:20
